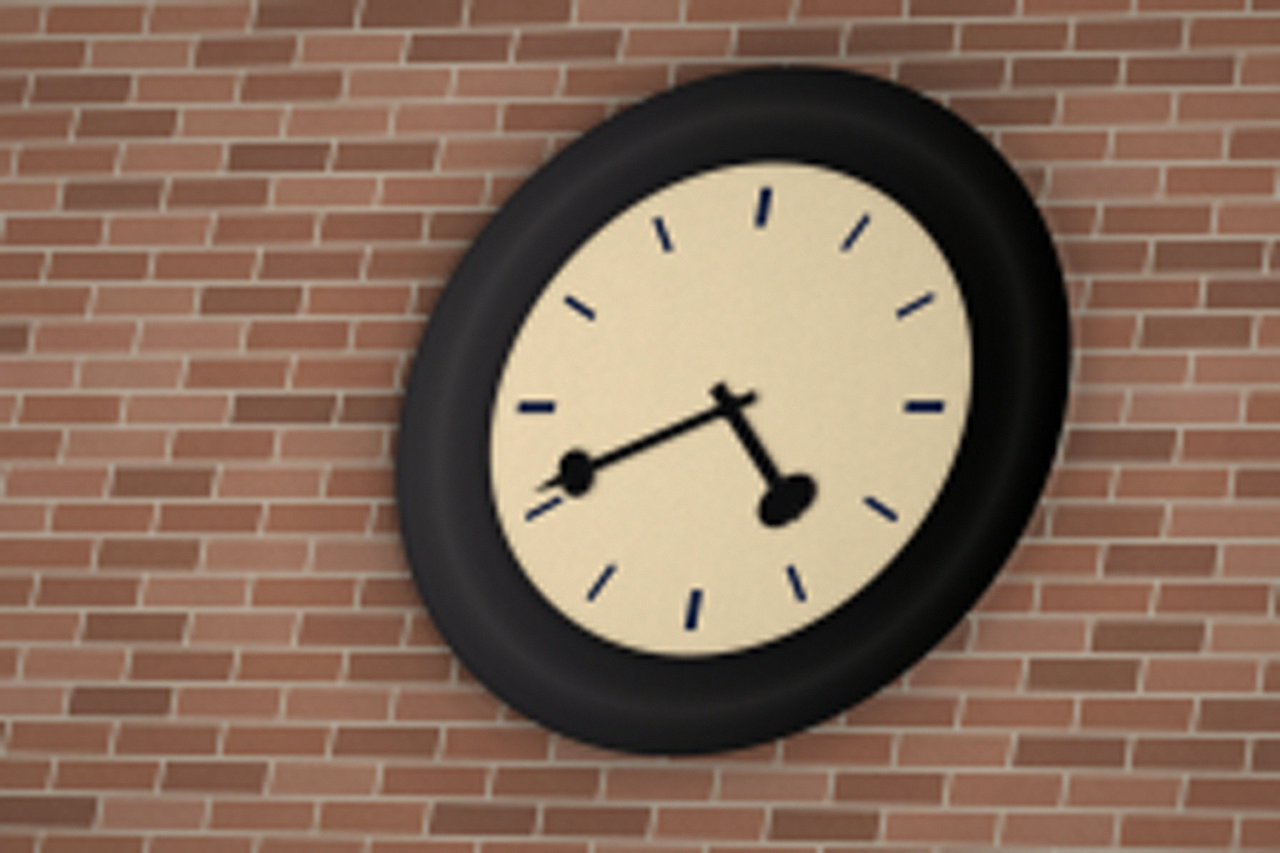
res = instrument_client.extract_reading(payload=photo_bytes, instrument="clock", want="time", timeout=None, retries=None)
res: 4:41
